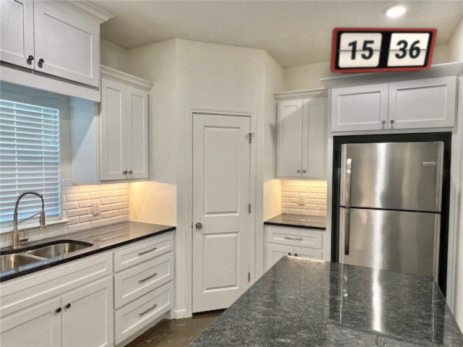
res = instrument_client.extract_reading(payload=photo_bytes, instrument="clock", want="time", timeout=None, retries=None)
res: 15:36
